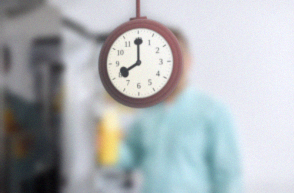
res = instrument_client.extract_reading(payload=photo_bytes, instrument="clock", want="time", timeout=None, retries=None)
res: 8:00
